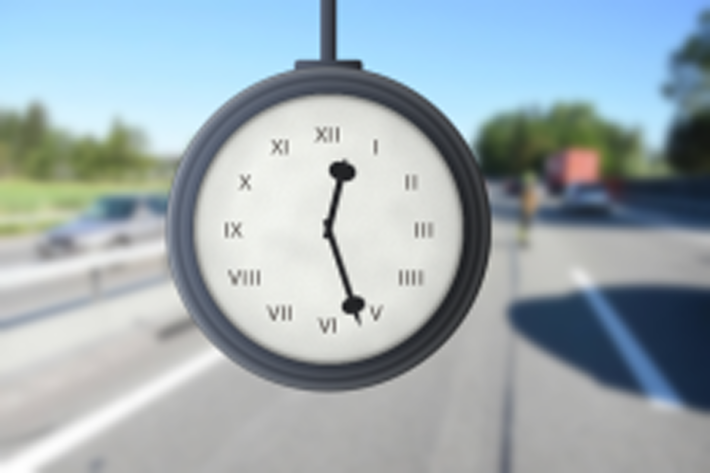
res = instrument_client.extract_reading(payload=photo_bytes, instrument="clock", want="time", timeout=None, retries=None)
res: 12:27
